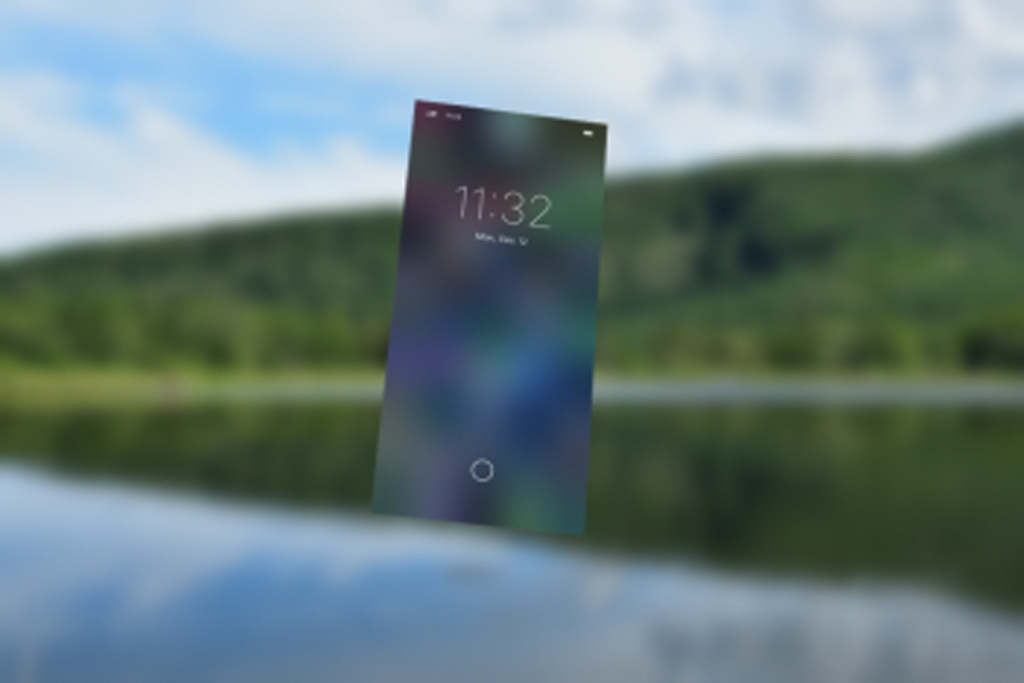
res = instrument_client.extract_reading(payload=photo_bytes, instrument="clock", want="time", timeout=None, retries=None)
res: 11:32
